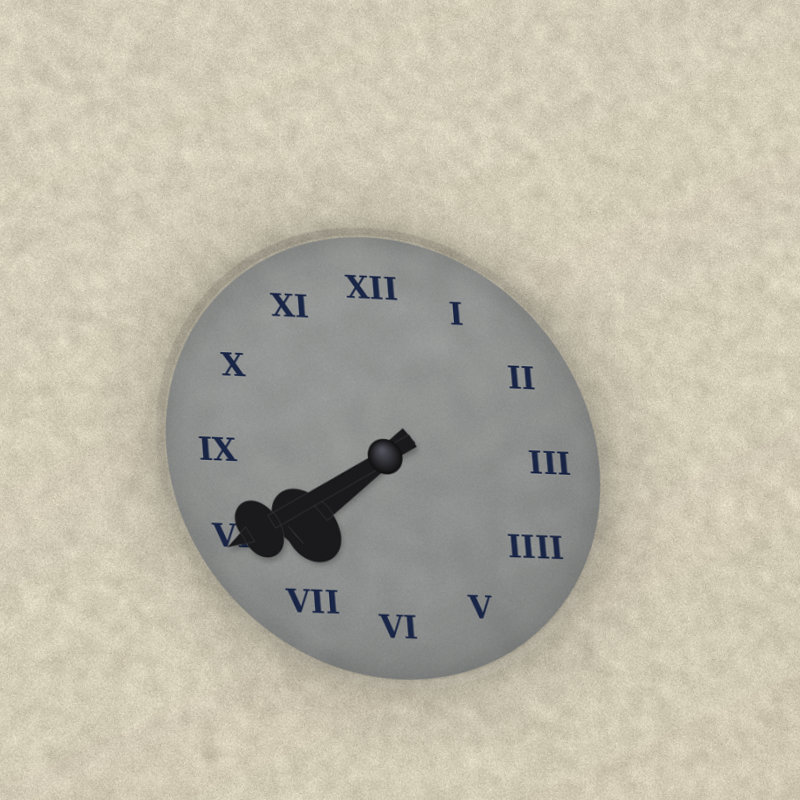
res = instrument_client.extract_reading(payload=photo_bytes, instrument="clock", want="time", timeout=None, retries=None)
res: 7:40
